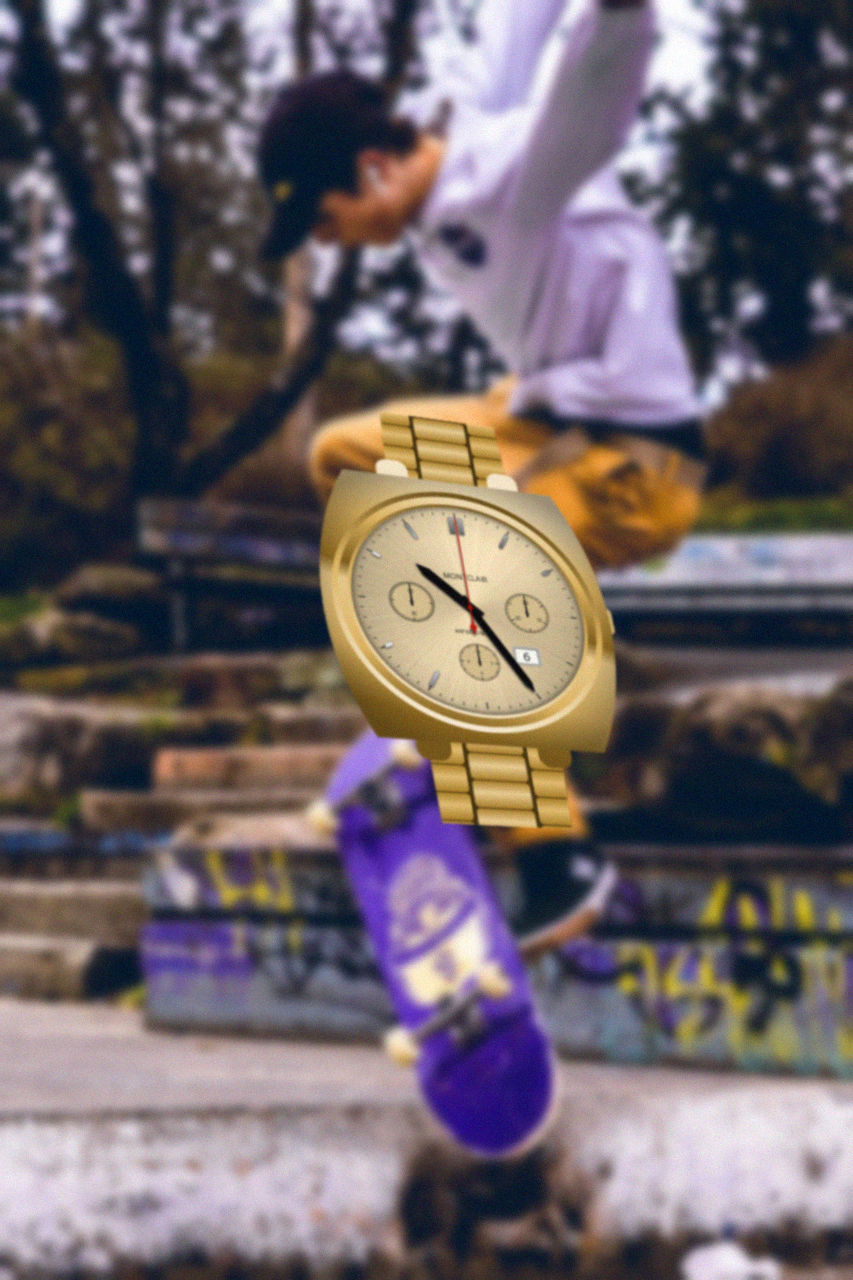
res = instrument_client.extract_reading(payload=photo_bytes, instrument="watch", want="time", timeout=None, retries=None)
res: 10:25
